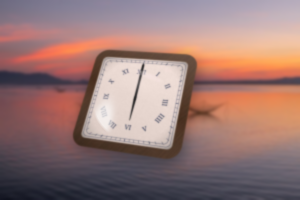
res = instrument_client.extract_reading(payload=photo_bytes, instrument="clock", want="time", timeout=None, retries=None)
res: 6:00
